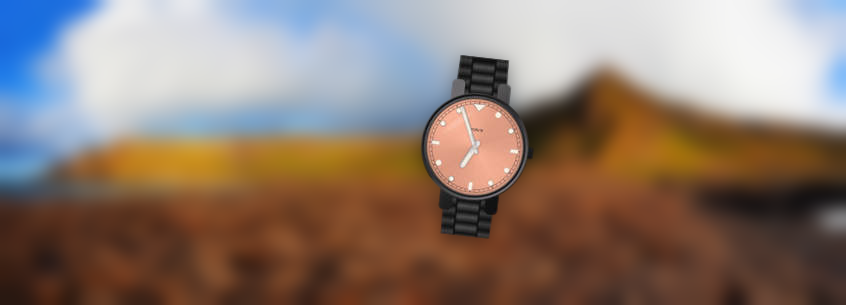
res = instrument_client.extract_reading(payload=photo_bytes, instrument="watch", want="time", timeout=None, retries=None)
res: 6:56
